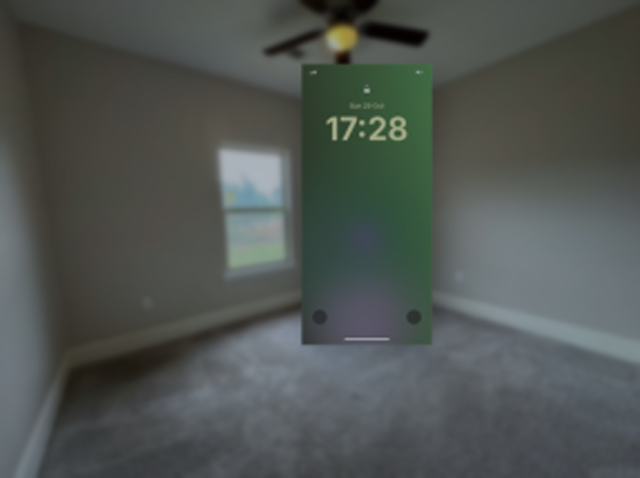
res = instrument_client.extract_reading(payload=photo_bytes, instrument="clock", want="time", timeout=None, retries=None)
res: 17:28
